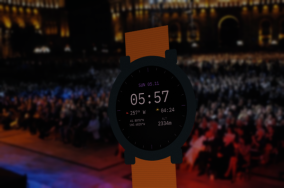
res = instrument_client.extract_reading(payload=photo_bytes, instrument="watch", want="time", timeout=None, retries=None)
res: 5:57
